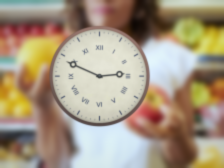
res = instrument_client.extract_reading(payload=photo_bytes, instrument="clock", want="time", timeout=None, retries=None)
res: 2:49
